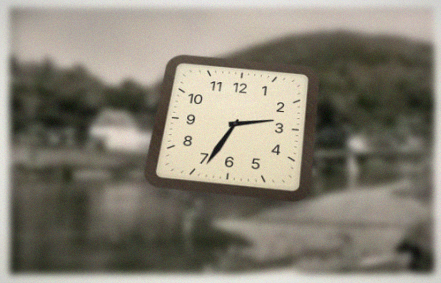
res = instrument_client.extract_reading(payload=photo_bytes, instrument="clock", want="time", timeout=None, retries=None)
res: 2:34
